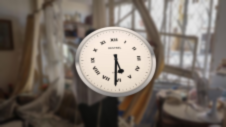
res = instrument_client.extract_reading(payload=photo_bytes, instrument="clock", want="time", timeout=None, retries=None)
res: 5:31
